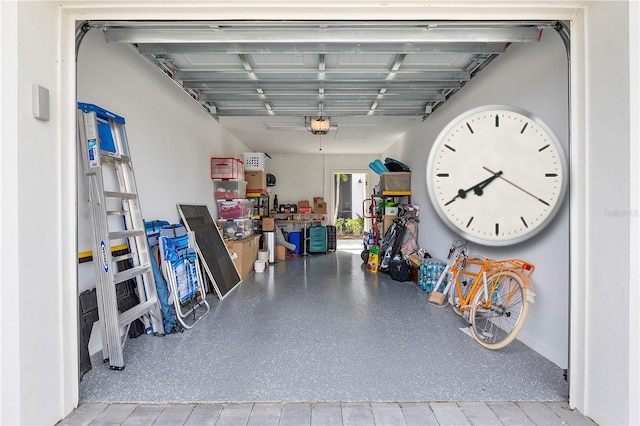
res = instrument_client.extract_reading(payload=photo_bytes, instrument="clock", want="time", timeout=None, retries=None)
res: 7:40:20
